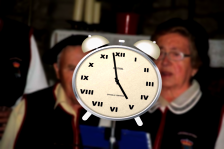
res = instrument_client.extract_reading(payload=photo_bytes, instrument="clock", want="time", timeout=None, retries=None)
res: 4:58
